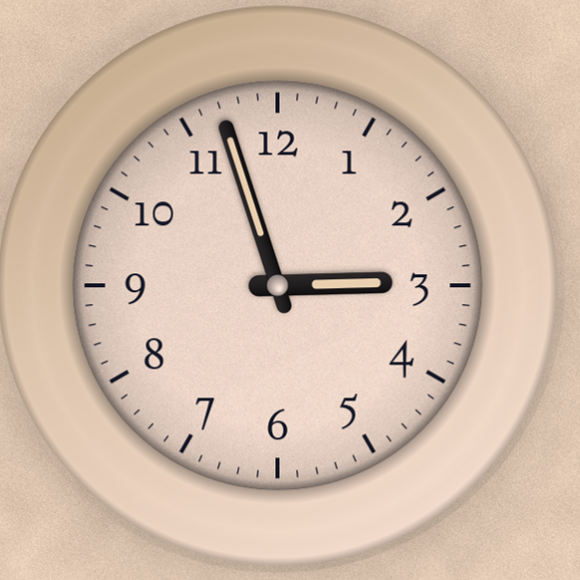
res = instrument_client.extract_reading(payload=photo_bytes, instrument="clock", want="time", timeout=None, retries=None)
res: 2:57
